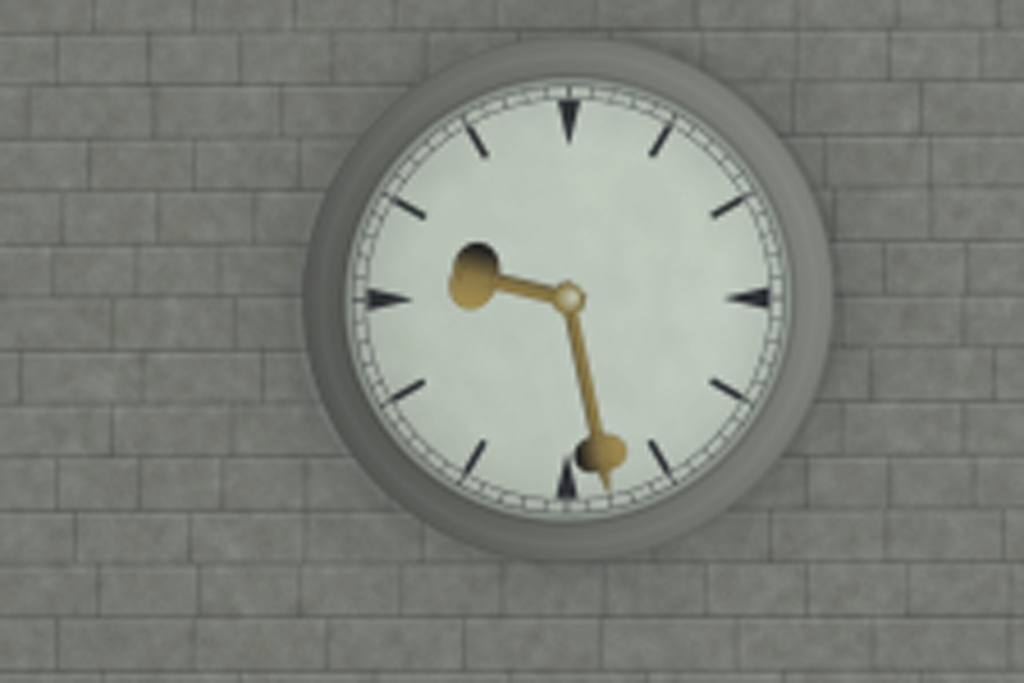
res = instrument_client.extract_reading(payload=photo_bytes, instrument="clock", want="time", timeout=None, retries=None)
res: 9:28
